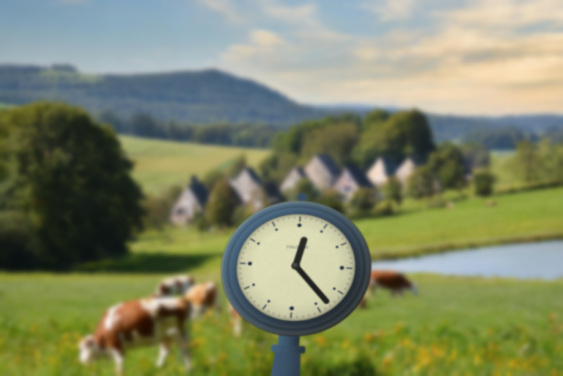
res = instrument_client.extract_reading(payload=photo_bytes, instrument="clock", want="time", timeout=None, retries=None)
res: 12:23
